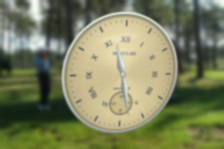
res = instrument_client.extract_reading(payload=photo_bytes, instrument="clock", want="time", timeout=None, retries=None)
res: 11:28
